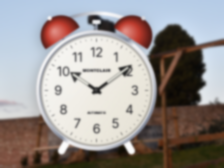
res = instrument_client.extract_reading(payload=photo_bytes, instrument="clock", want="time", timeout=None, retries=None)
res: 10:09
